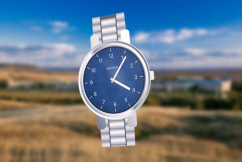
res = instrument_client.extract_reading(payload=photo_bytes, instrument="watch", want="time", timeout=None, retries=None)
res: 4:06
